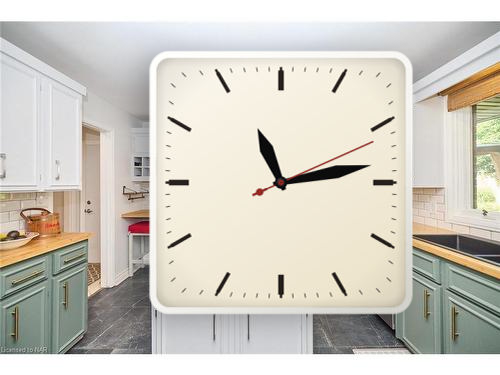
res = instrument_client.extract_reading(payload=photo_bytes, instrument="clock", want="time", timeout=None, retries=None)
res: 11:13:11
